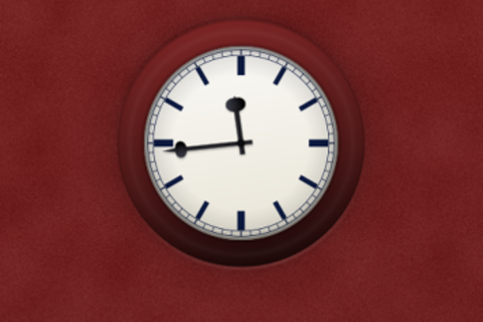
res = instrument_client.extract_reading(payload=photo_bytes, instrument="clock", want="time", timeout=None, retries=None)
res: 11:44
